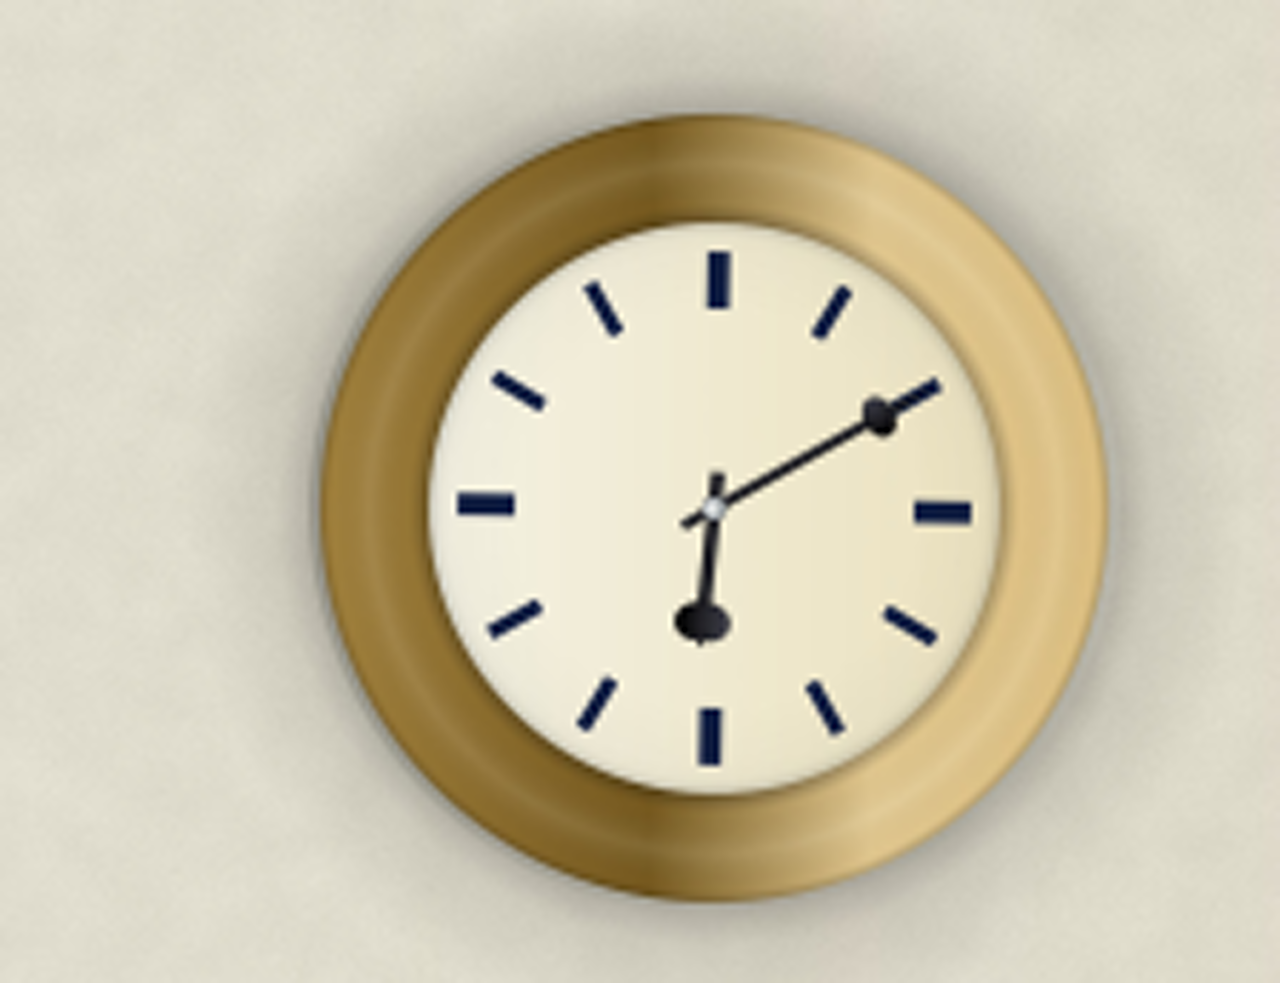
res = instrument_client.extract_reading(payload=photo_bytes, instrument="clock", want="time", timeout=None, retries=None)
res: 6:10
